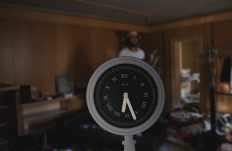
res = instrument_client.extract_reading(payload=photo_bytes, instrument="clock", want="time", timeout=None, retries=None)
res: 6:27
